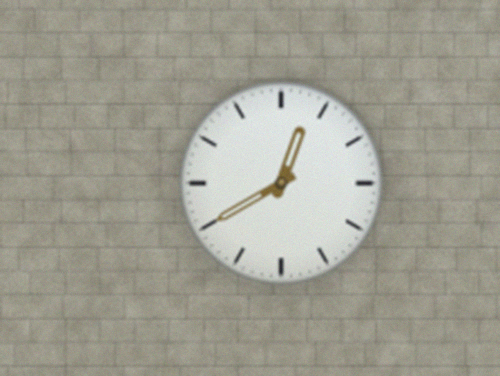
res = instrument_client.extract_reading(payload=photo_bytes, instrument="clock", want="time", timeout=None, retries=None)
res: 12:40
